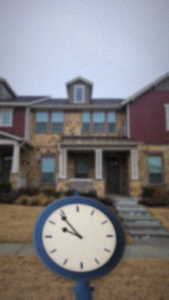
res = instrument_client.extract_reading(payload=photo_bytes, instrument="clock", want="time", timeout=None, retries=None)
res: 9:54
